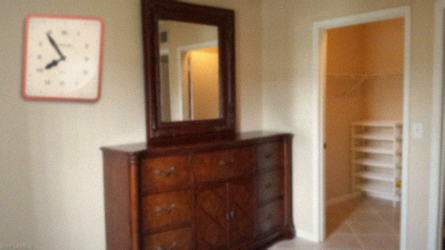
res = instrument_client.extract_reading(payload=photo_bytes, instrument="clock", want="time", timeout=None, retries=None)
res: 7:54
